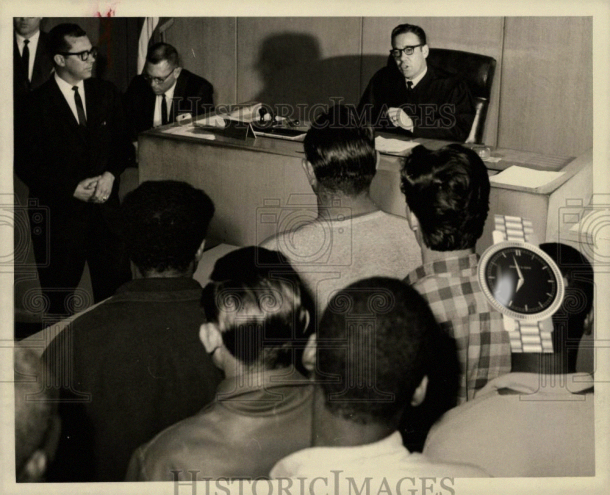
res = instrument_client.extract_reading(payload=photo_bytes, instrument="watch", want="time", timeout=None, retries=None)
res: 6:58
